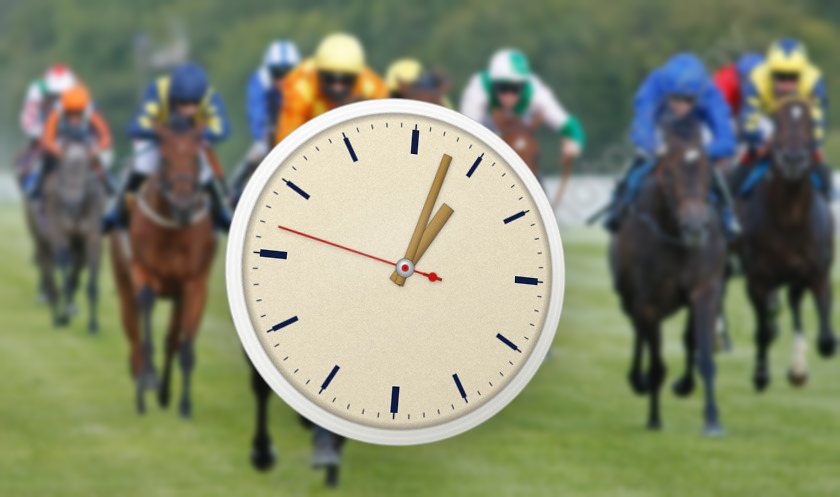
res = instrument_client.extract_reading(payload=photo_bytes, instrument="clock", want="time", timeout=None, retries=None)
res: 1:02:47
